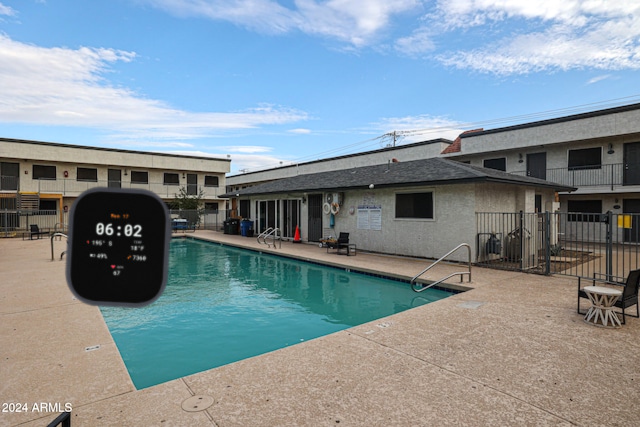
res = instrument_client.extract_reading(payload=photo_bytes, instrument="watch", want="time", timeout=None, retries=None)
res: 6:02
